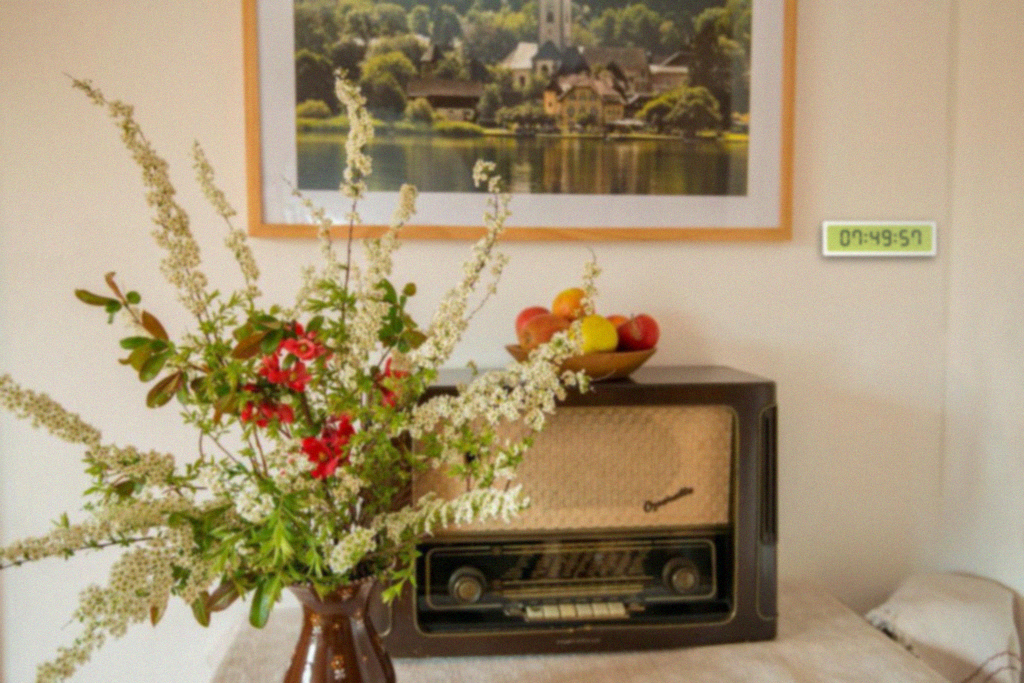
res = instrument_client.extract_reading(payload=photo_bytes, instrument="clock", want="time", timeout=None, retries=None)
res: 7:49:57
